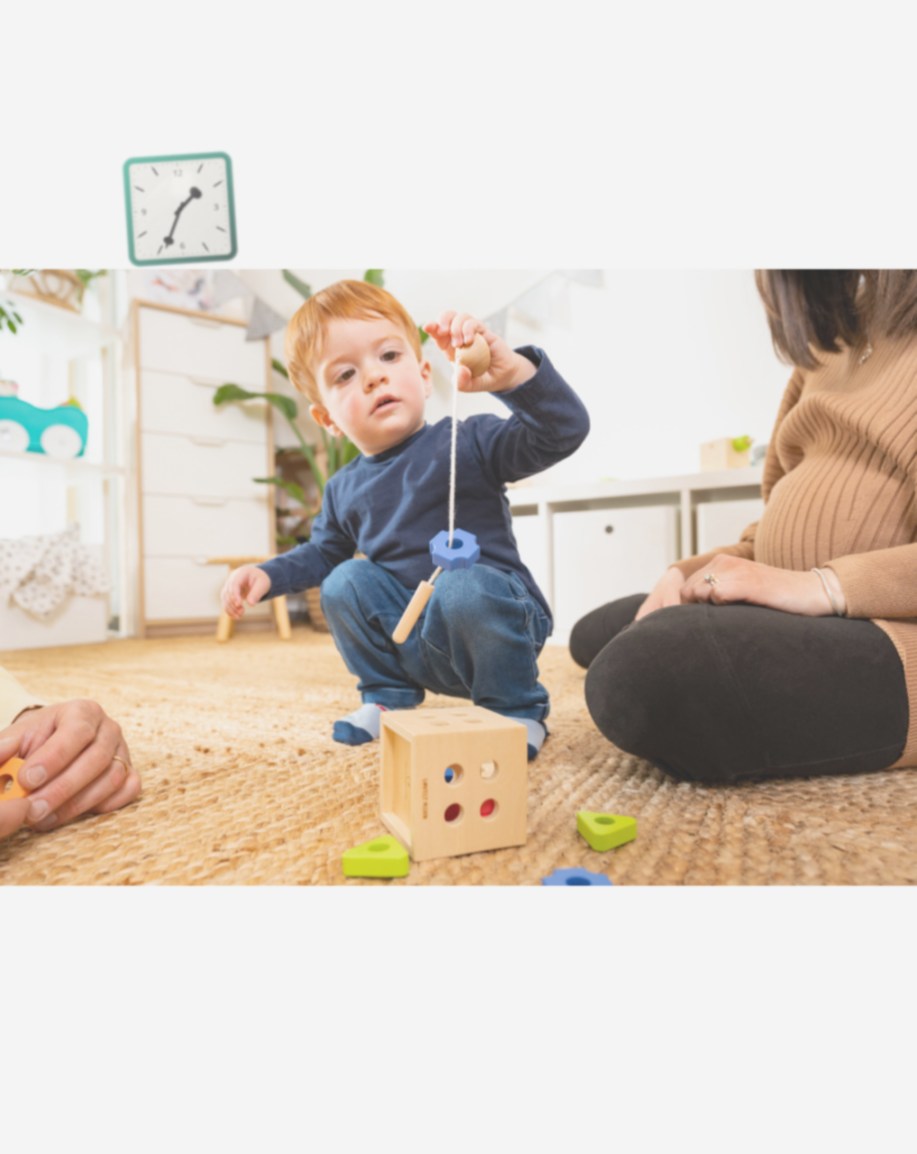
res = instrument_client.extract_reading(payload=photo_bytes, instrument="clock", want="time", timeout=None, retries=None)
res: 1:34
